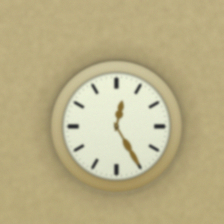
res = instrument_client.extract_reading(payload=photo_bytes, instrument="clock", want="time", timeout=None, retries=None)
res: 12:25
